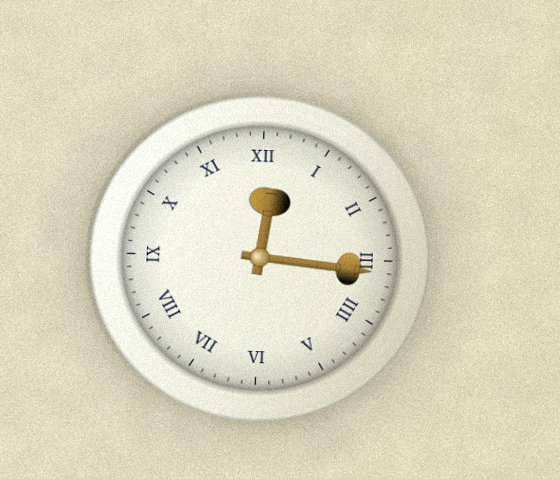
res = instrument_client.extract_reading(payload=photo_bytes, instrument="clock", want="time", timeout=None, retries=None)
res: 12:16
